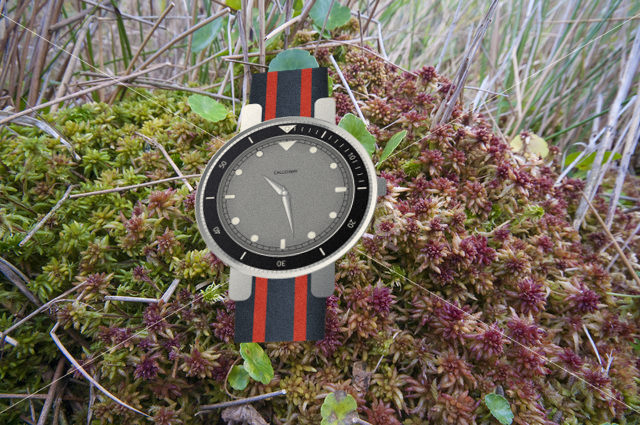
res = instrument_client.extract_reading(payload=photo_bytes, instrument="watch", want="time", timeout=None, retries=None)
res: 10:28
